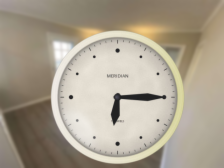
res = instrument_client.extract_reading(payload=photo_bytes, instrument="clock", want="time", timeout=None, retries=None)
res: 6:15
